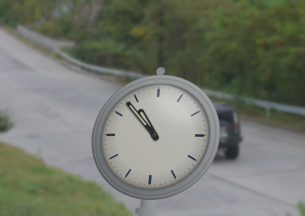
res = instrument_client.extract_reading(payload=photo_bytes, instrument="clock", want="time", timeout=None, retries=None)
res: 10:53
